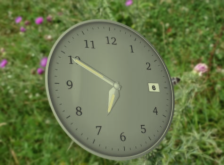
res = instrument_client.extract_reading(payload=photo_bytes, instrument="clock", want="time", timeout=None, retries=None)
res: 6:50
